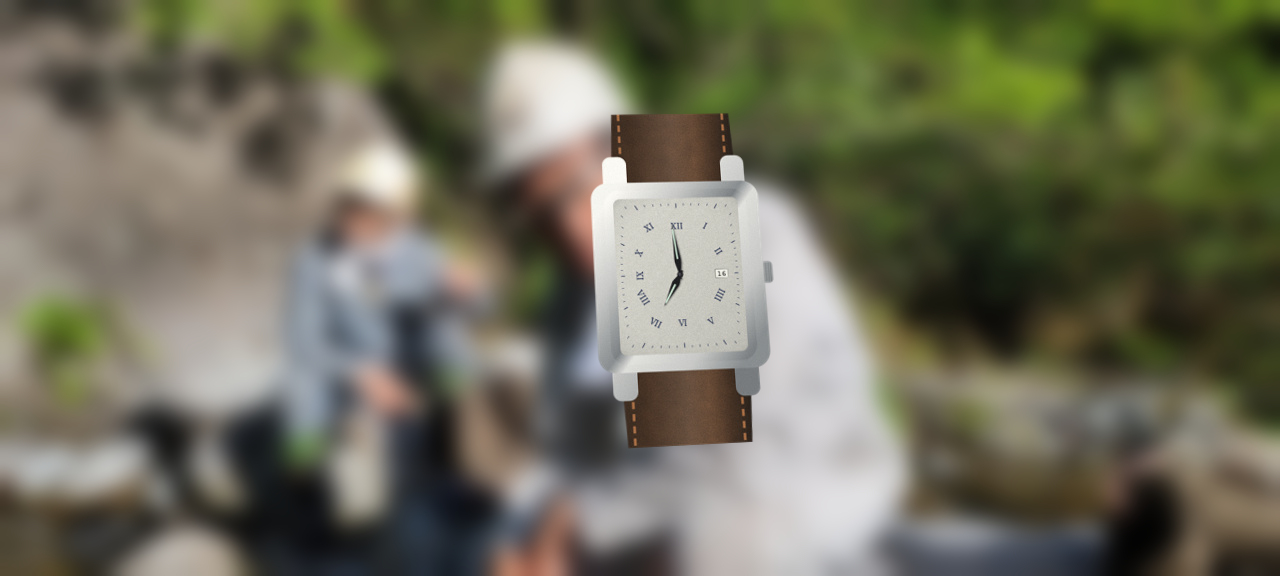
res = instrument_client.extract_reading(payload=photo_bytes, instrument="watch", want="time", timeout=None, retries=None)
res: 6:59
